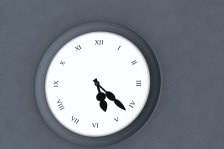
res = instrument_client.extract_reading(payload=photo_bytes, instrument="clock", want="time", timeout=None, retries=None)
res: 5:22
